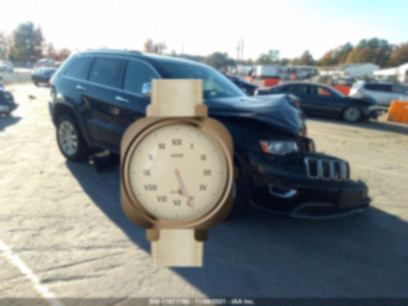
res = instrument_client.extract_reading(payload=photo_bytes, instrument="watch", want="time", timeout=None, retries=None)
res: 5:26
